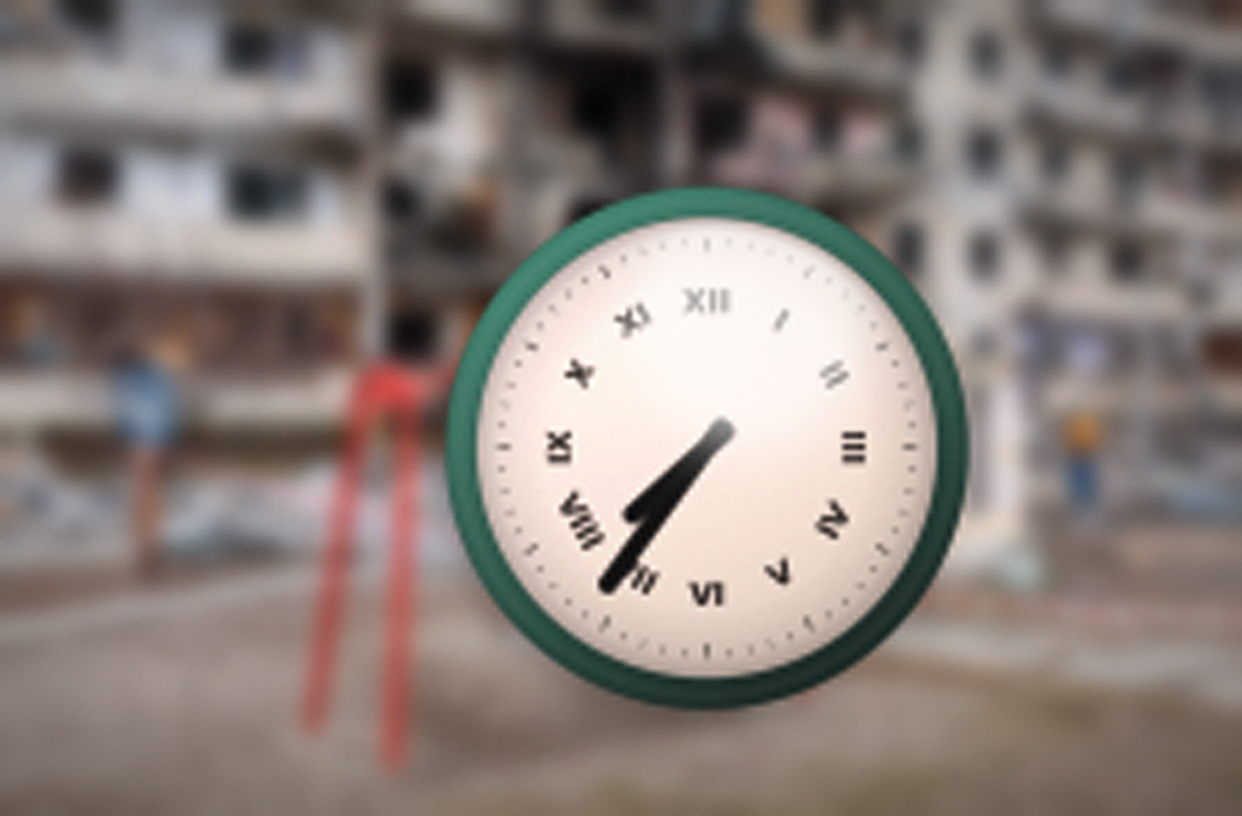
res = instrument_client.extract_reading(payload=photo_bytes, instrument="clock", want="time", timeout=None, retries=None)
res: 7:36
